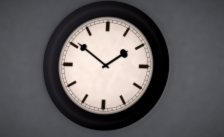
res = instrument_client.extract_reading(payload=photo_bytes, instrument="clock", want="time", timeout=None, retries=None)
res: 1:51
